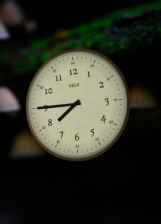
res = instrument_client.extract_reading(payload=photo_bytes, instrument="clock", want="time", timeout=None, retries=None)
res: 7:45
